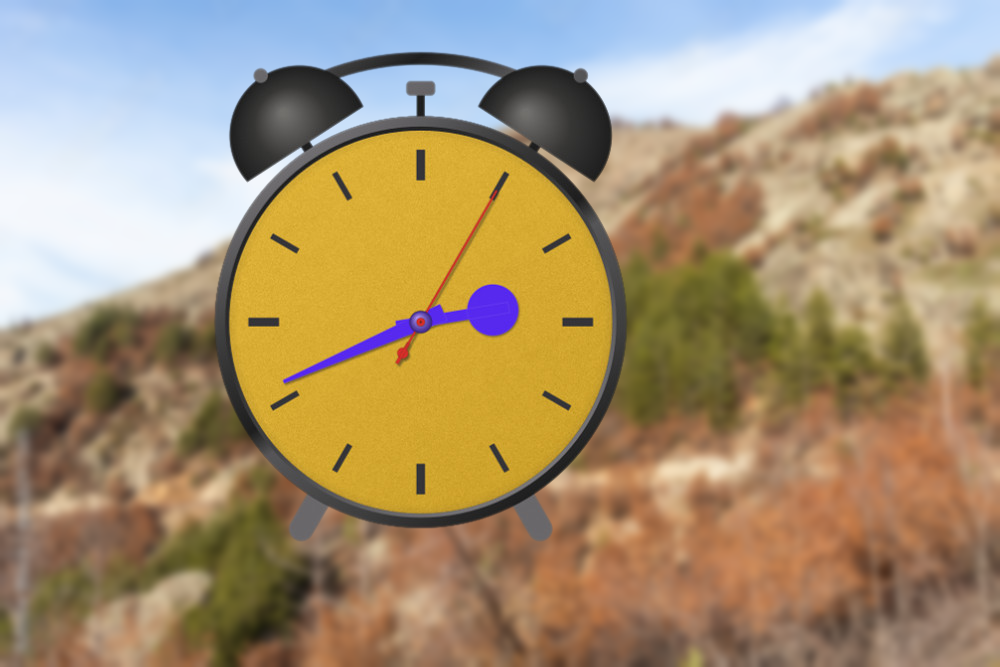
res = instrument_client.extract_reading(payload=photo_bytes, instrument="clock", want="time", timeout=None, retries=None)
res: 2:41:05
